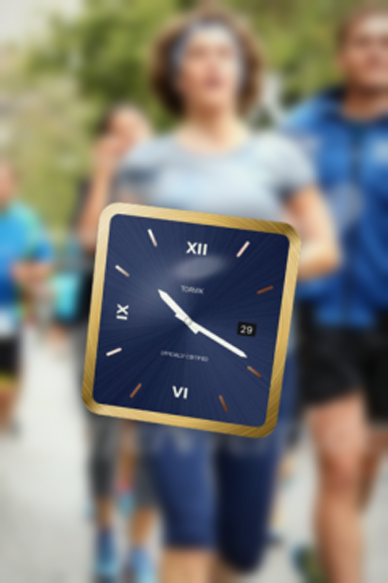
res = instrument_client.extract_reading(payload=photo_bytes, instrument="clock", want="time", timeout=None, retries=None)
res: 10:19
